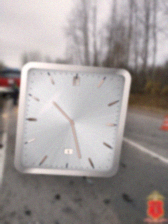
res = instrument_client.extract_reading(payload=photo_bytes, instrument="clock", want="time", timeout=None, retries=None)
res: 10:27
